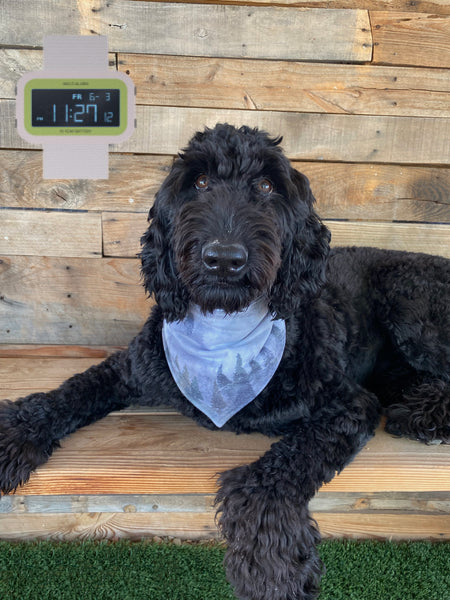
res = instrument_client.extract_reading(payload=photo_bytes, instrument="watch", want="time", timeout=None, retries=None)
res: 11:27:12
